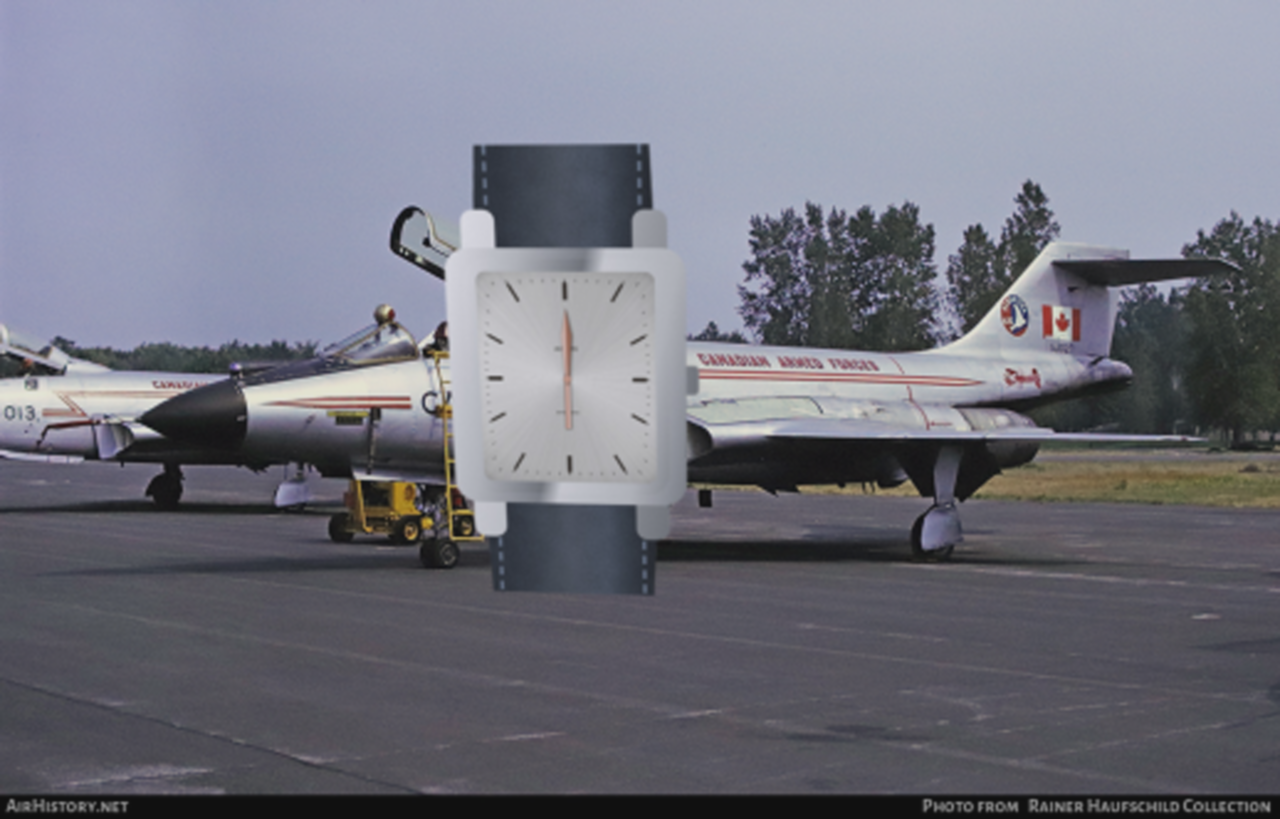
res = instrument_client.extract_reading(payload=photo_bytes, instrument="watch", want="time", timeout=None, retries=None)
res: 6:00
